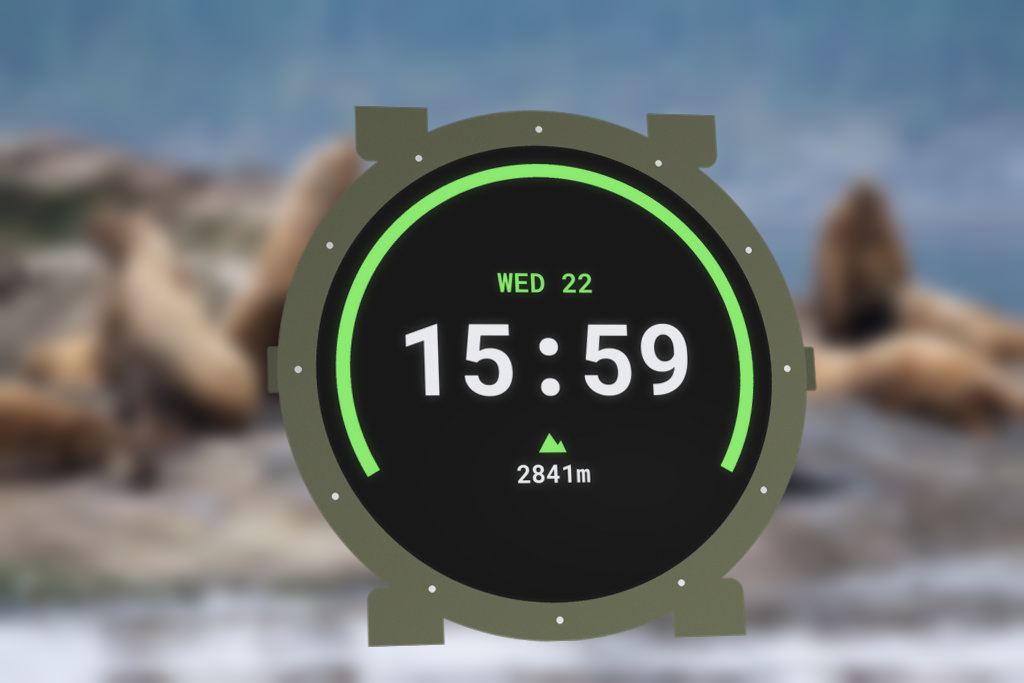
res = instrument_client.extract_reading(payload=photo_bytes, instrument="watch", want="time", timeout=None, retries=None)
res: 15:59
